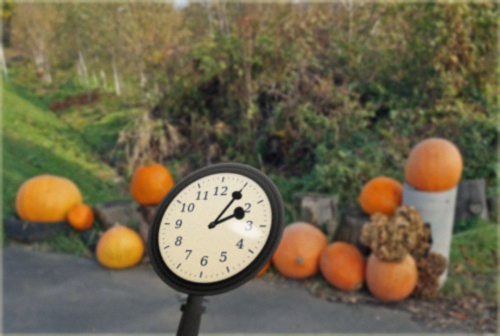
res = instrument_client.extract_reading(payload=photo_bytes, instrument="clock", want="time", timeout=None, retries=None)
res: 2:05
